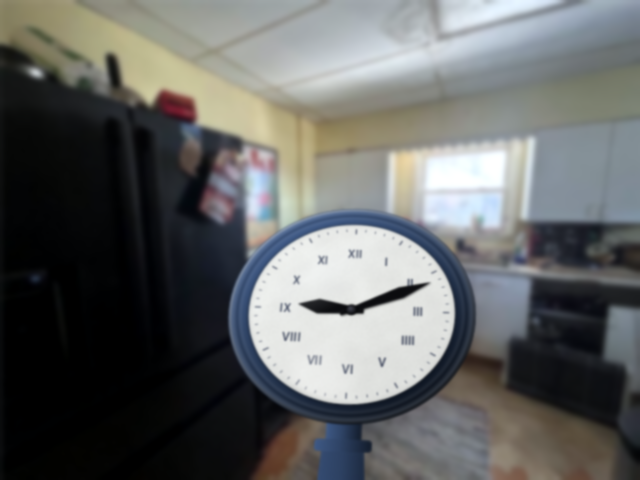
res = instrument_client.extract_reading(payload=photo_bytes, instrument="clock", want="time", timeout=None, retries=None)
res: 9:11
